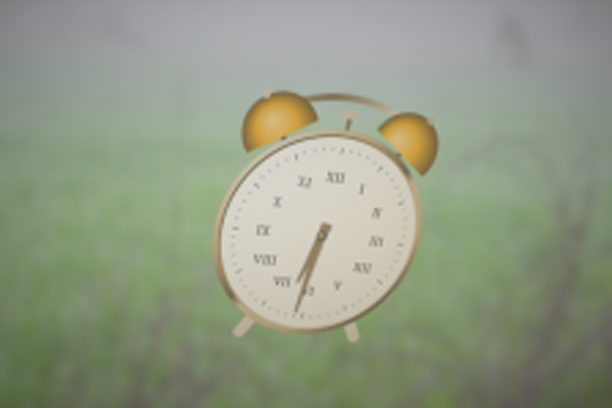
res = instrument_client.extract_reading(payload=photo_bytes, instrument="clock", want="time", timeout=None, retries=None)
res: 6:31
